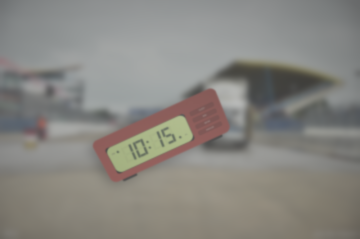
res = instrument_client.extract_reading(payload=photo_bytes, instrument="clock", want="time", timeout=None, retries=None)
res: 10:15
